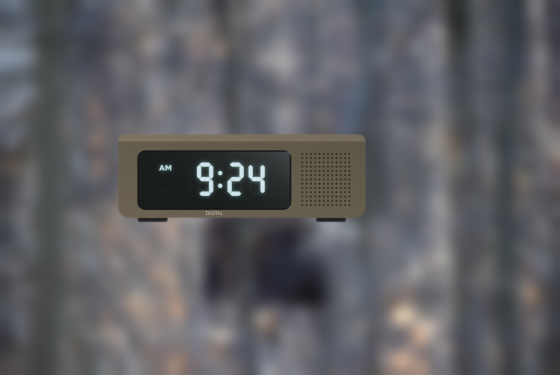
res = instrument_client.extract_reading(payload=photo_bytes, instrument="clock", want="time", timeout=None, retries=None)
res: 9:24
